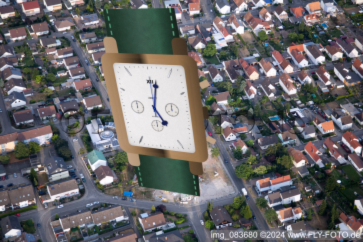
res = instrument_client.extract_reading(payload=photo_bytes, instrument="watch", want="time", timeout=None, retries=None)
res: 5:02
